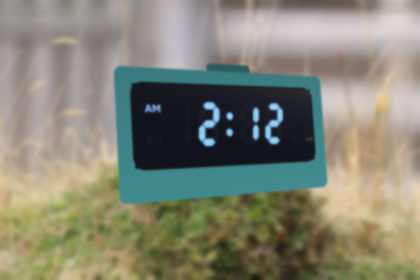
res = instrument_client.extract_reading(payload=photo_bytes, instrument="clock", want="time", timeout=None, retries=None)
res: 2:12
